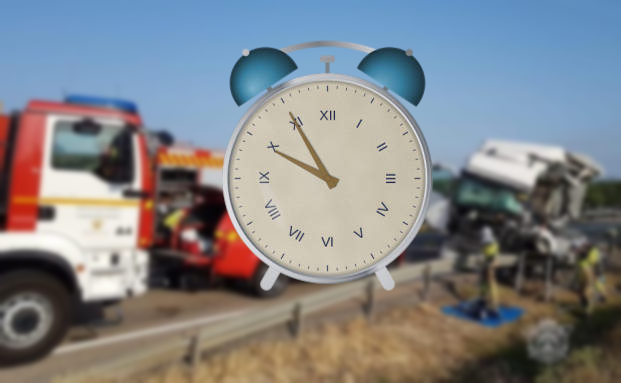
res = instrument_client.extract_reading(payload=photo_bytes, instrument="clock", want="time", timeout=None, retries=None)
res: 9:55
